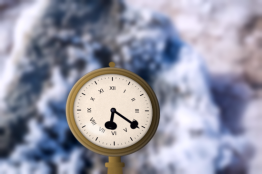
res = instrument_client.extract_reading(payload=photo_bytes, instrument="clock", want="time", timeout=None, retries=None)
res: 6:21
